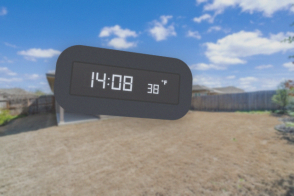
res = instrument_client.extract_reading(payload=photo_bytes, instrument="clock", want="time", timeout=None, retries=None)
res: 14:08
